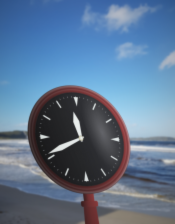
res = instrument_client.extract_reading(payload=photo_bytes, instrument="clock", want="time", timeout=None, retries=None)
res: 11:41
